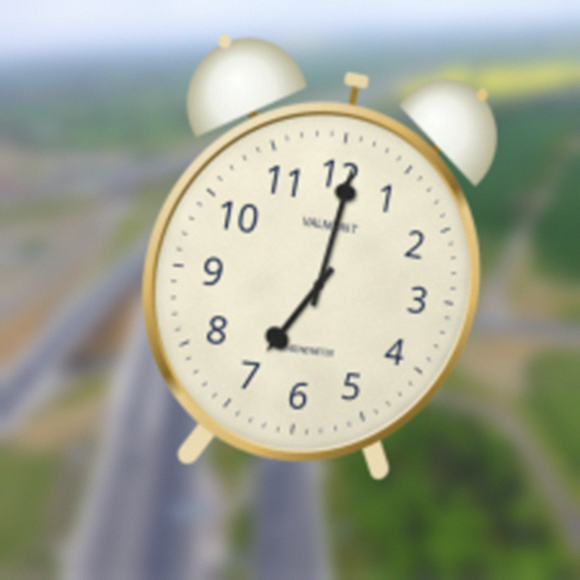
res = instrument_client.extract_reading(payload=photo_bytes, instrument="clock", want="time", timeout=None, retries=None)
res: 7:01
